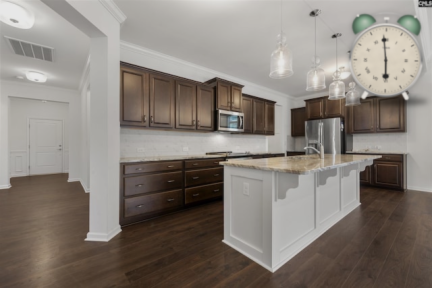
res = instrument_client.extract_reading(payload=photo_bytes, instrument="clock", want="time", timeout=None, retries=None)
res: 5:59
